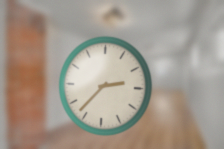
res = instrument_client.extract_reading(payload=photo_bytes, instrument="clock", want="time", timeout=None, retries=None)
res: 2:37
